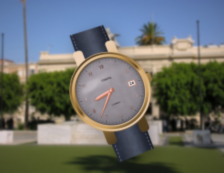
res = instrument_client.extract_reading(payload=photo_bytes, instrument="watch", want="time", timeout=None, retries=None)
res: 8:37
